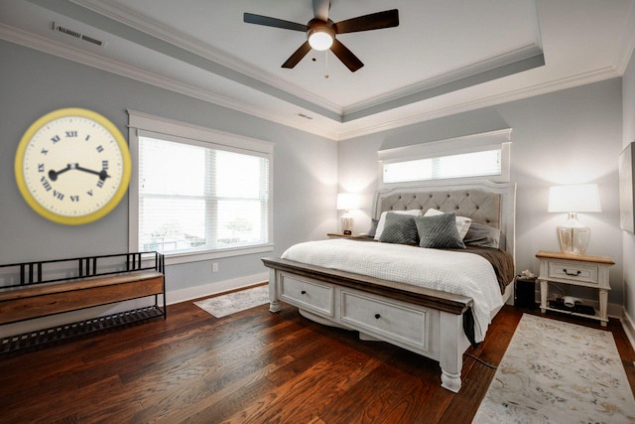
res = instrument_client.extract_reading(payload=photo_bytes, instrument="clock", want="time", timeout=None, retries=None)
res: 8:18
